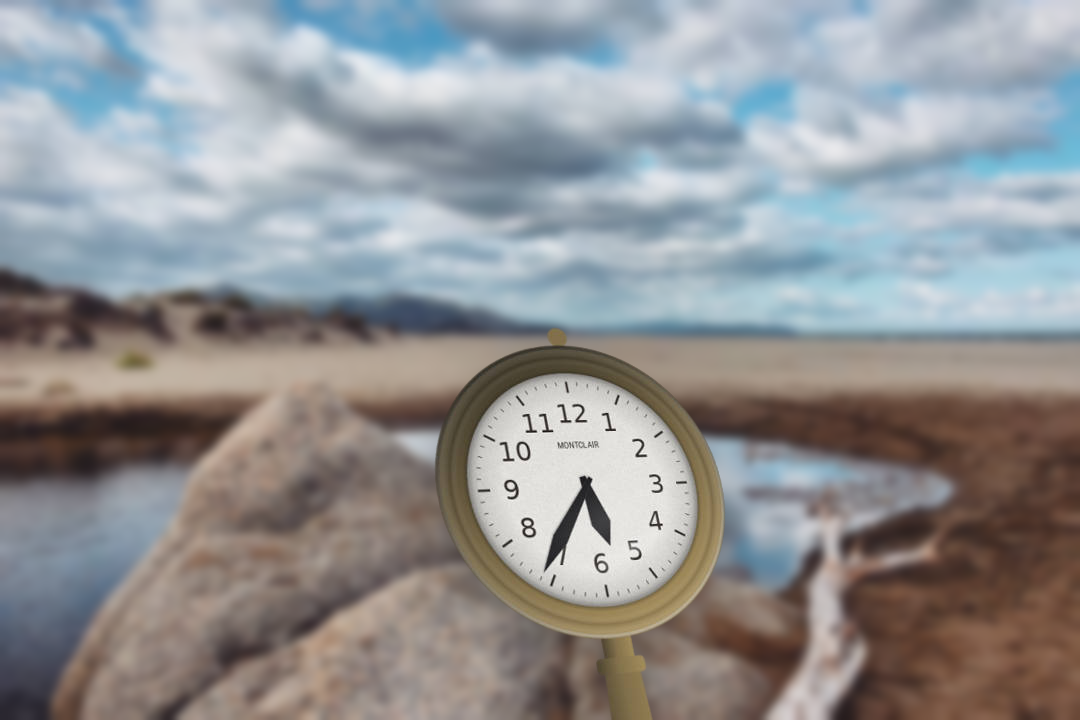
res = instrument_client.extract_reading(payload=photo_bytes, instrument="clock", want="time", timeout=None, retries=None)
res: 5:36
